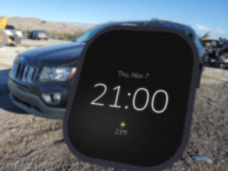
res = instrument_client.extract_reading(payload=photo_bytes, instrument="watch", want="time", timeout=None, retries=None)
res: 21:00
